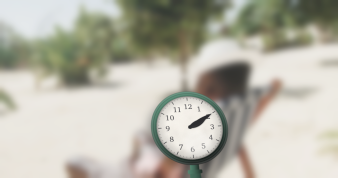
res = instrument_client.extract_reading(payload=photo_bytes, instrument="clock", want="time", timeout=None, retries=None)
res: 2:10
